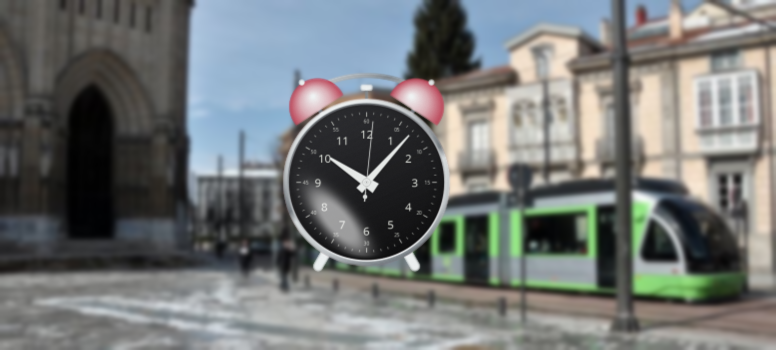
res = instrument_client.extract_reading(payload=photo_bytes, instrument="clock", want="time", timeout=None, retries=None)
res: 10:07:01
